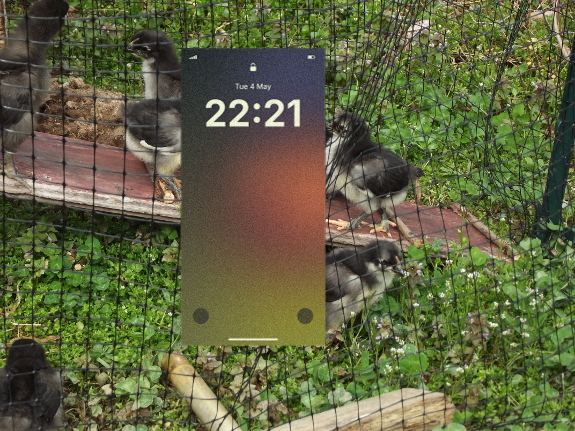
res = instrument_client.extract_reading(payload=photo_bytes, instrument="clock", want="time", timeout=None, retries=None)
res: 22:21
